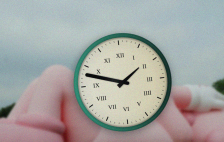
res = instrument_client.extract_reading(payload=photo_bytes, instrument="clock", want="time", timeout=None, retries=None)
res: 1:48
